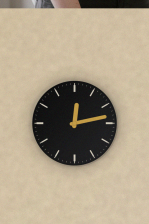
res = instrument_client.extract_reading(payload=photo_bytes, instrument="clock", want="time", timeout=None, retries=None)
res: 12:13
